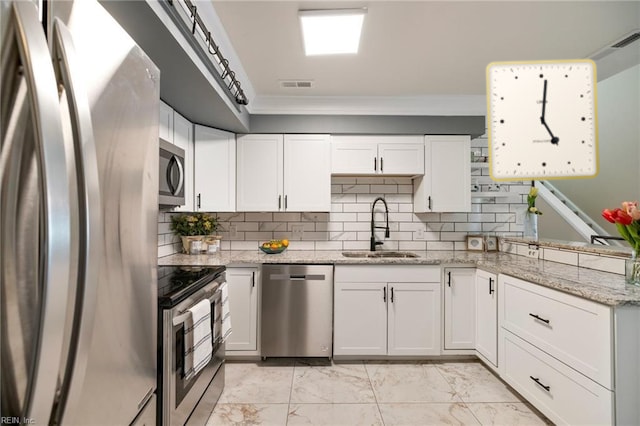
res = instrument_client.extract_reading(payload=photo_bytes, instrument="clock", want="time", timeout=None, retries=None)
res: 5:01
